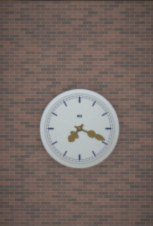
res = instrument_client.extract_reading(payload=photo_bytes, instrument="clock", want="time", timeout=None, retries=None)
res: 7:19
